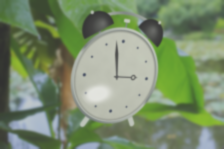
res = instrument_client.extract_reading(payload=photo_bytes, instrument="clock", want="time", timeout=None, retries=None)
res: 2:58
